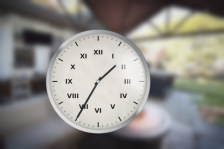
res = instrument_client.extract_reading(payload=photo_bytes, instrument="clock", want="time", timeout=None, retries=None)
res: 1:35
